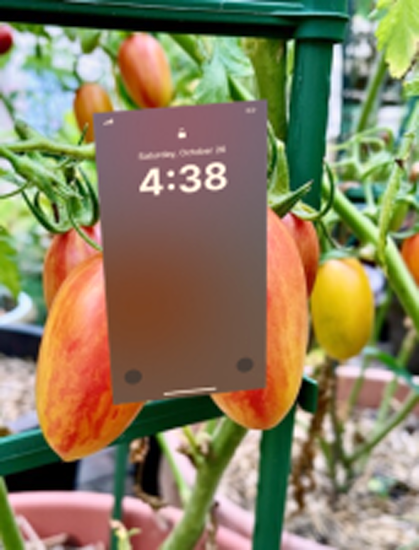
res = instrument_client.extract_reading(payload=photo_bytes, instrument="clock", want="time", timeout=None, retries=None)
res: 4:38
